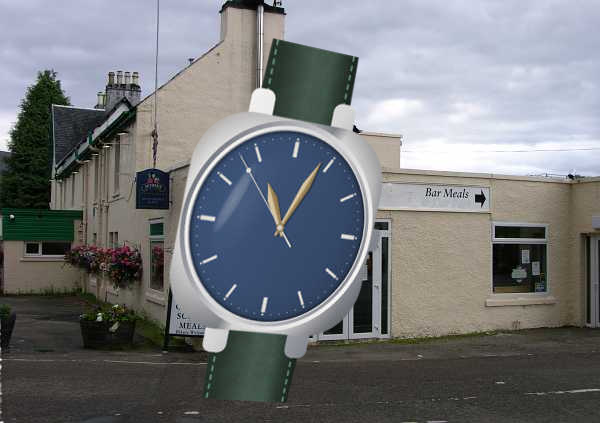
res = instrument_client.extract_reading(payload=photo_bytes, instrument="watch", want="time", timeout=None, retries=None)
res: 11:03:53
